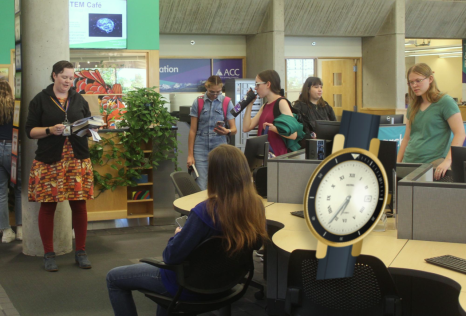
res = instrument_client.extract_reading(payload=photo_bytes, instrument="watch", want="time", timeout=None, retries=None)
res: 6:36
